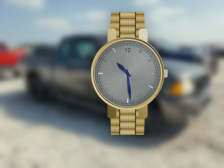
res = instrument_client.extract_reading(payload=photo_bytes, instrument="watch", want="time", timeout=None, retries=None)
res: 10:29
